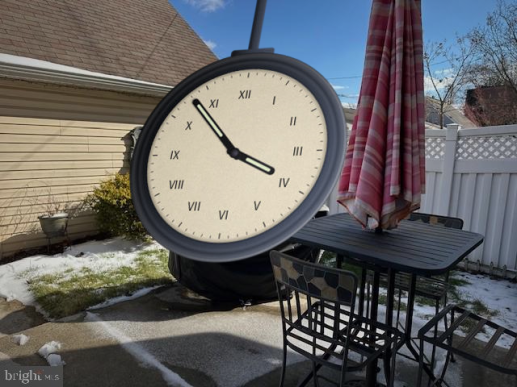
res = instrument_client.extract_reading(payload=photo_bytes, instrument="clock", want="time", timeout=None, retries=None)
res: 3:53
